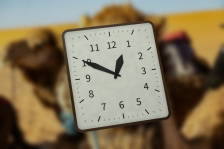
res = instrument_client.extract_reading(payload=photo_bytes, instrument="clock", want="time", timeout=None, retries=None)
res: 12:50
